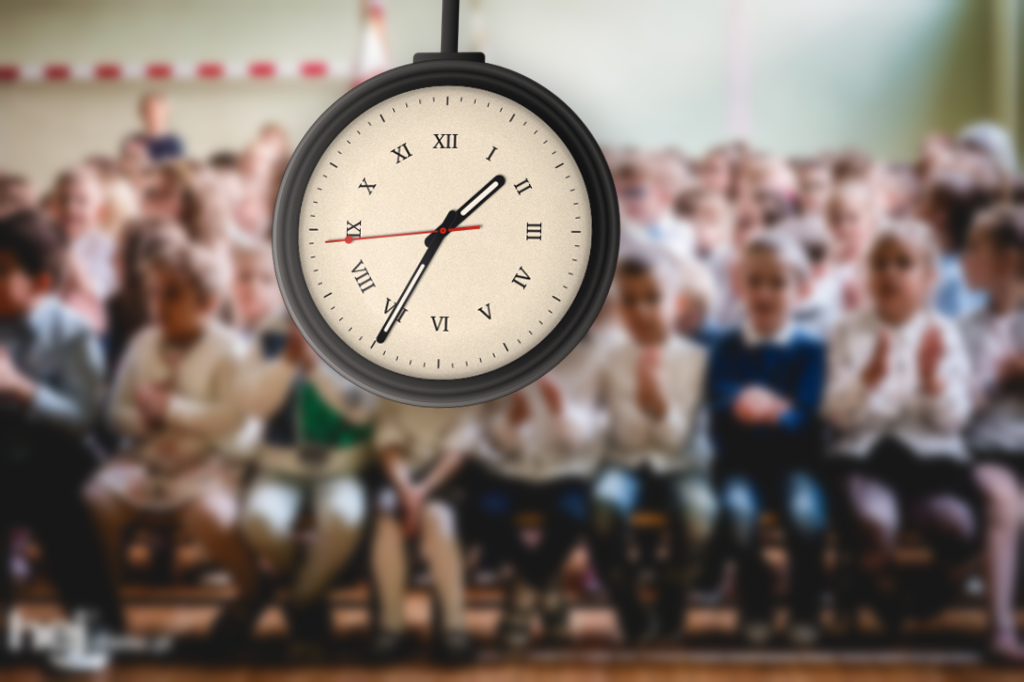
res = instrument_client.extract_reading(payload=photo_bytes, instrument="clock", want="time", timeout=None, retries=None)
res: 1:34:44
